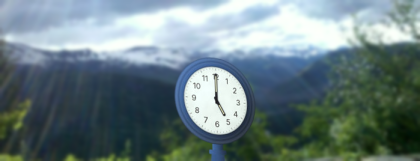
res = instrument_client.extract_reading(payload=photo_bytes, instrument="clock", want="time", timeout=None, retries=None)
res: 5:00
